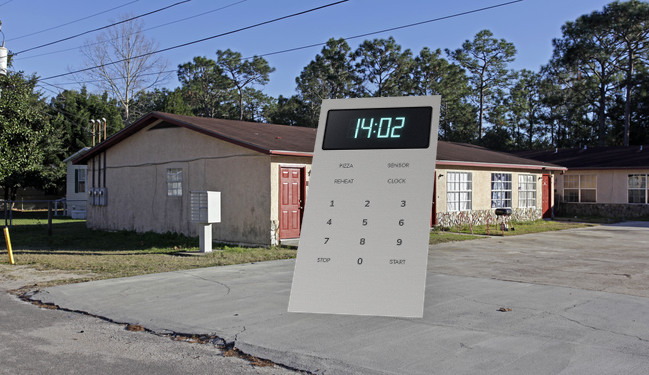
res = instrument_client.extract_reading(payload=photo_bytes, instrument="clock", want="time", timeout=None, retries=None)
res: 14:02
